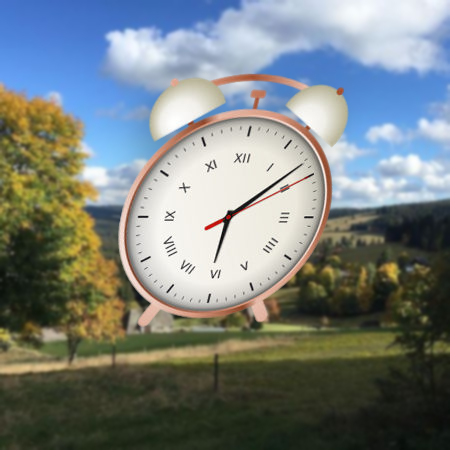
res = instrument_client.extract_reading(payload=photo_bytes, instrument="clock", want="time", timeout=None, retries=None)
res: 6:08:10
